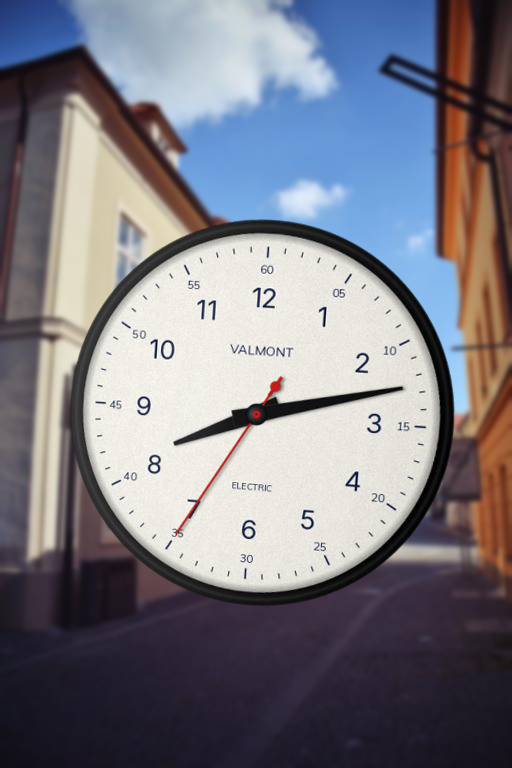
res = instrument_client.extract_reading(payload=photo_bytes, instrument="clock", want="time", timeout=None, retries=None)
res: 8:12:35
